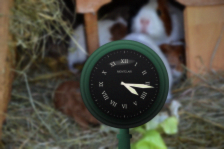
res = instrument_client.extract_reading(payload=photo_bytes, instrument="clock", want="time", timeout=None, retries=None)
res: 4:16
